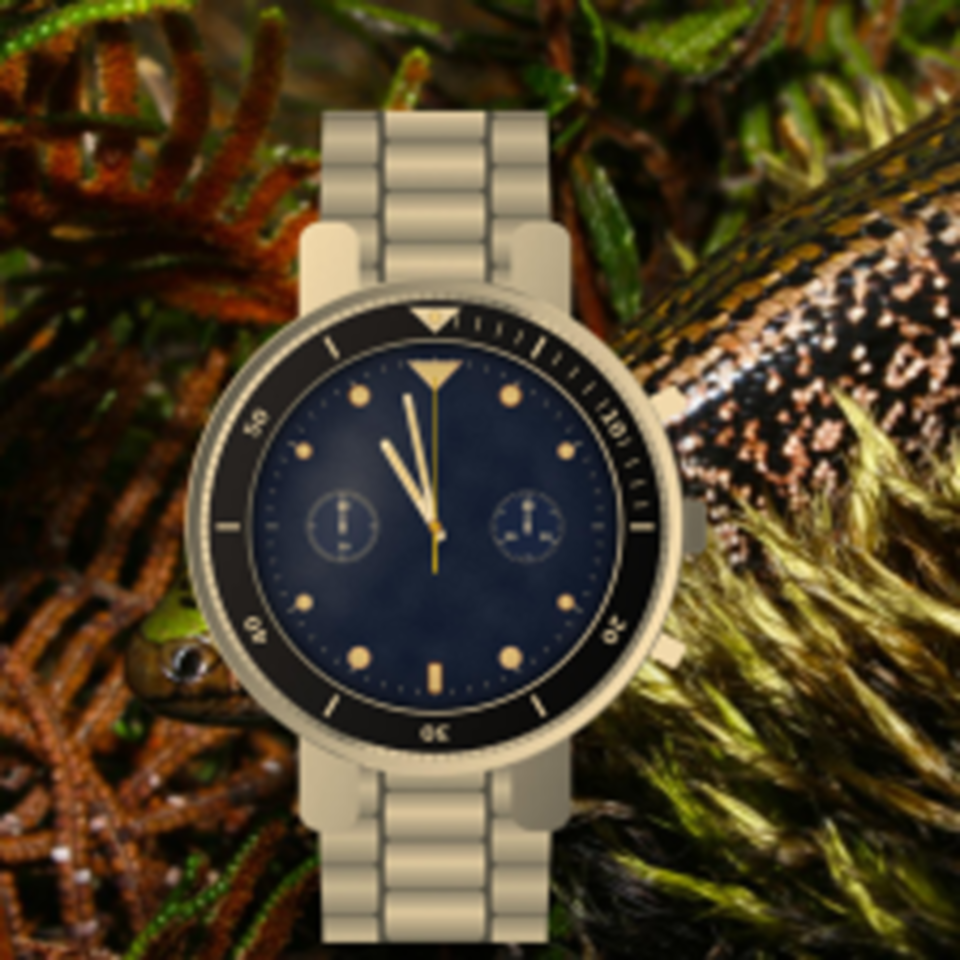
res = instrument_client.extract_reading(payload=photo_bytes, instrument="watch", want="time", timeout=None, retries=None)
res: 10:58
